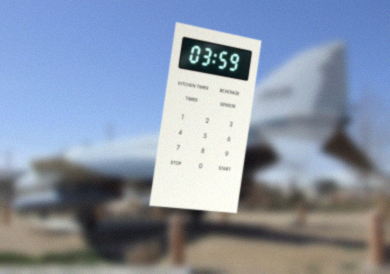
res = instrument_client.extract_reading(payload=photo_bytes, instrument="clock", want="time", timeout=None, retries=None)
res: 3:59
